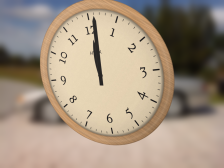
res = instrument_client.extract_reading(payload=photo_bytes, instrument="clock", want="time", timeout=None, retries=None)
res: 12:01
